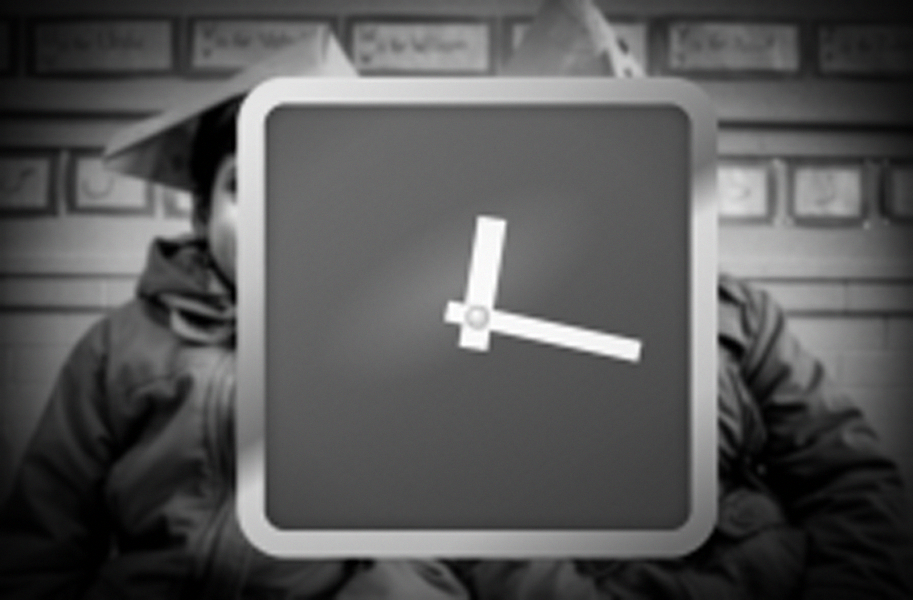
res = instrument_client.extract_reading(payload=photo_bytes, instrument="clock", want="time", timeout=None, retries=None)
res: 12:17
